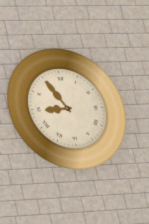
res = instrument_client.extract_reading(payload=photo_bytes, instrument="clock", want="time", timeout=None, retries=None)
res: 8:55
